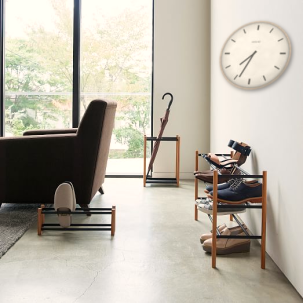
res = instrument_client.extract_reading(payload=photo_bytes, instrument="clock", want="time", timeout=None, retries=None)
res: 7:34
